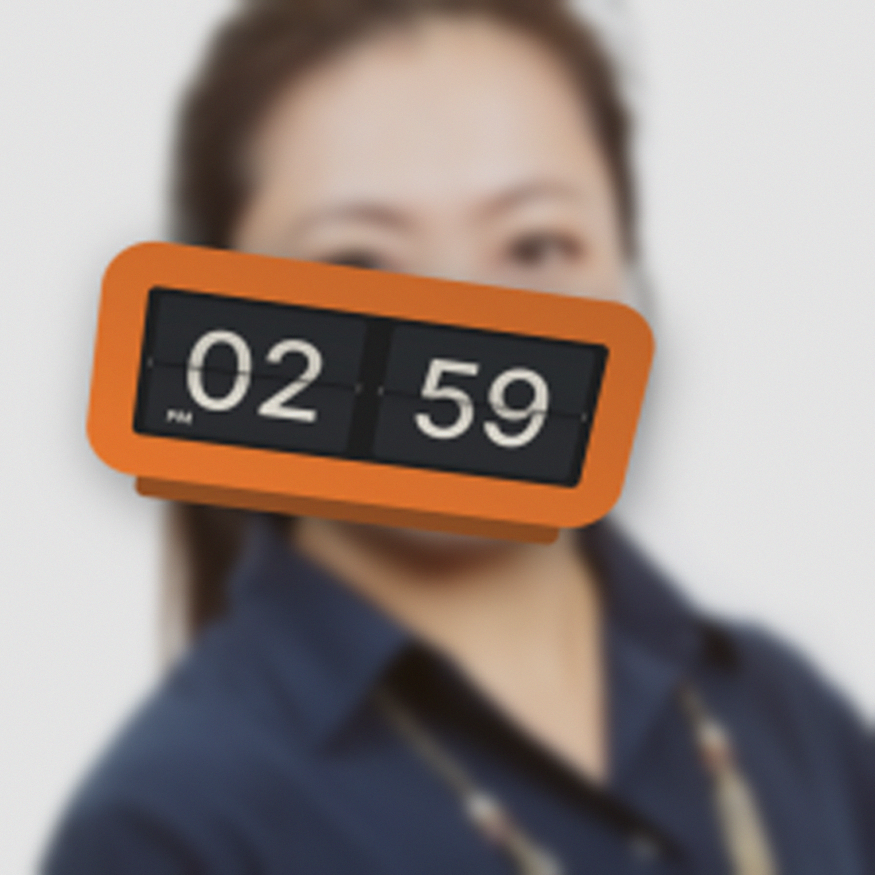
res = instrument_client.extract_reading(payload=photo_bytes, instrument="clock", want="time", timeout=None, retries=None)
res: 2:59
